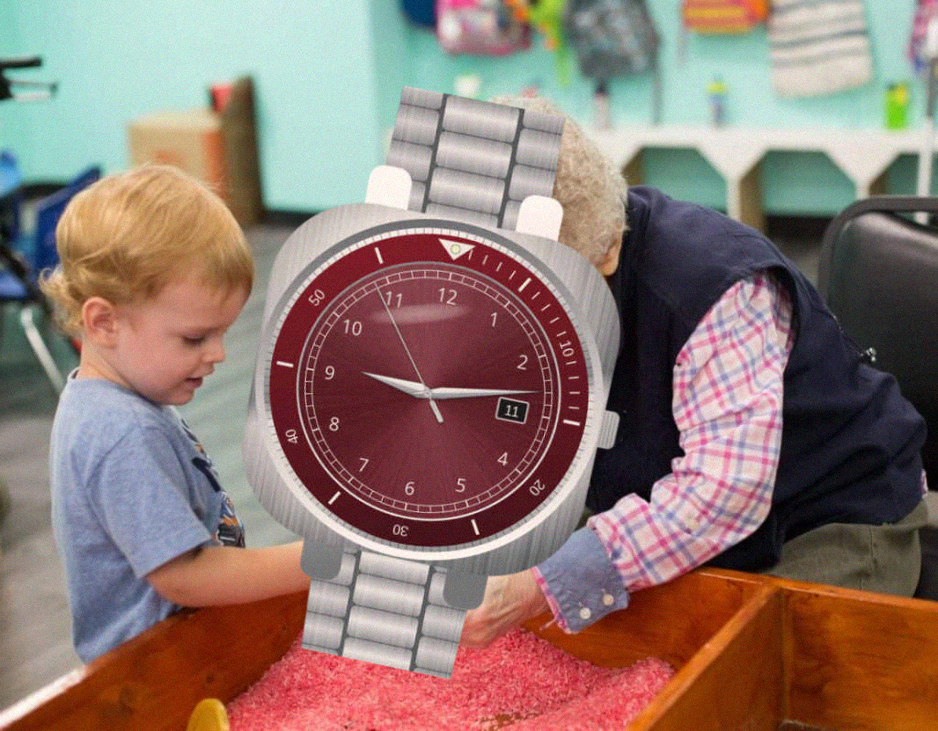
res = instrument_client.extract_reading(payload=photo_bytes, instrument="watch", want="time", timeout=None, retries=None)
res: 9:12:54
